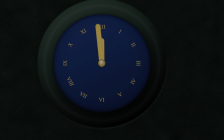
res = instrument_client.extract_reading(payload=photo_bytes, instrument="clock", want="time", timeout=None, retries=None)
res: 11:59
